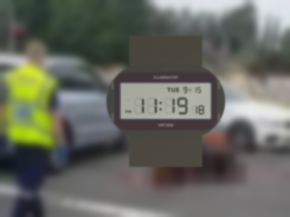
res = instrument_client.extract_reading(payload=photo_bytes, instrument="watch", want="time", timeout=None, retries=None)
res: 11:19
